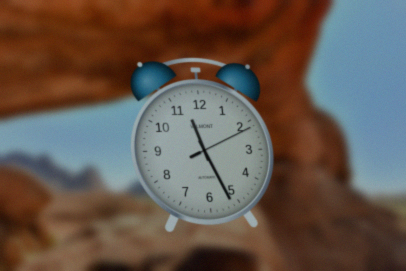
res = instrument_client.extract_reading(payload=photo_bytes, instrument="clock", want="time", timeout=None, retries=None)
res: 11:26:11
